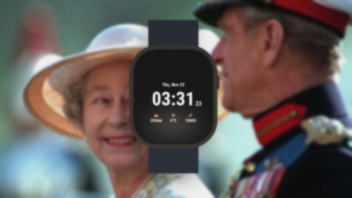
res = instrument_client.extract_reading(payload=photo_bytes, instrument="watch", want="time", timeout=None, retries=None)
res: 3:31
